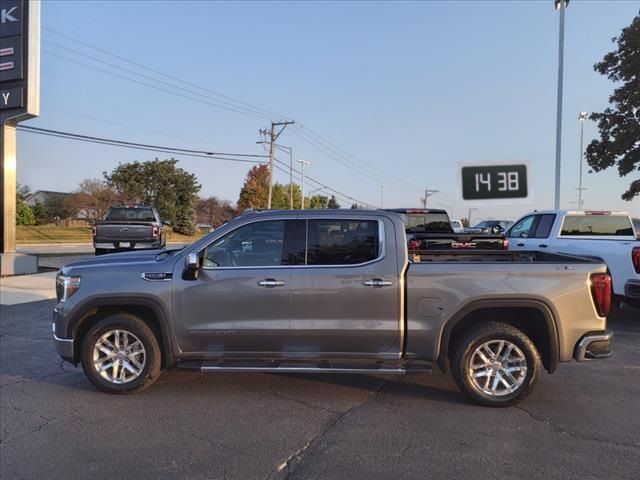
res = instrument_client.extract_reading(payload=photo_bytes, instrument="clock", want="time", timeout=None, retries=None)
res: 14:38
